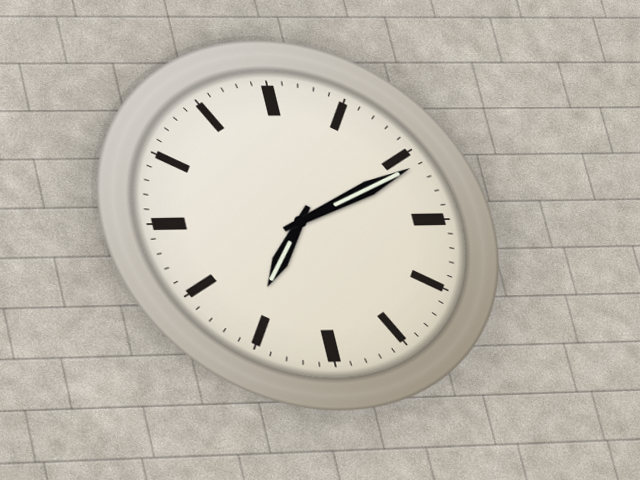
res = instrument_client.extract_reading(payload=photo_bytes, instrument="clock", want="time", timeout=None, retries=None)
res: 7:11
